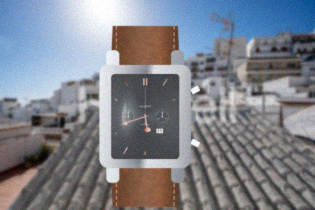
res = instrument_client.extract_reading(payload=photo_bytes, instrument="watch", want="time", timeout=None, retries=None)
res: 5:42
